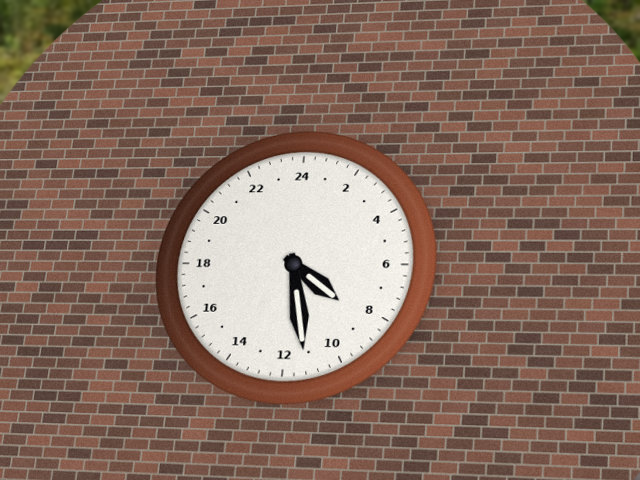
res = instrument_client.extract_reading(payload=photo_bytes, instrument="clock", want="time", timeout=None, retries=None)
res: 8:28
